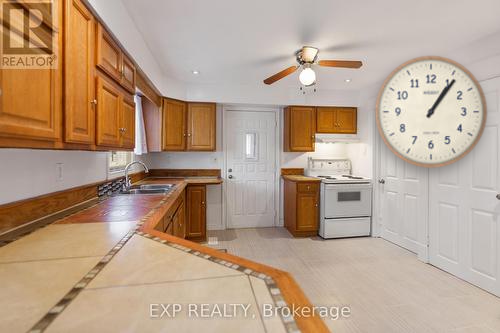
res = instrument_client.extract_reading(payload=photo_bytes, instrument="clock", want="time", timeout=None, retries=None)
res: 1:06
